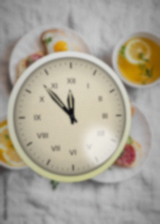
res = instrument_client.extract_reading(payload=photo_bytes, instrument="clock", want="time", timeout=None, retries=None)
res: 11:53
